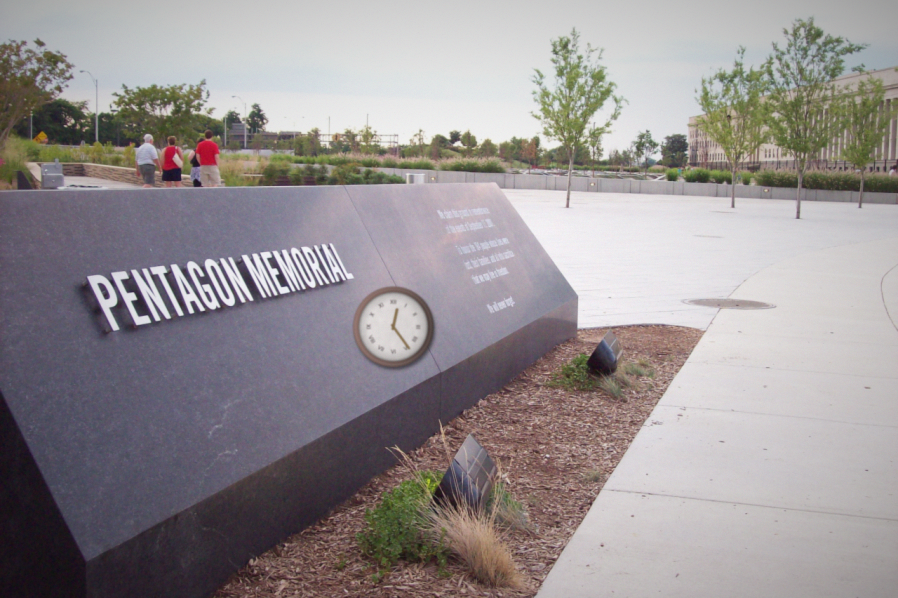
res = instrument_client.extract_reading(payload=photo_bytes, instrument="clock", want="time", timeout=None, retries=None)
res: 12:24
